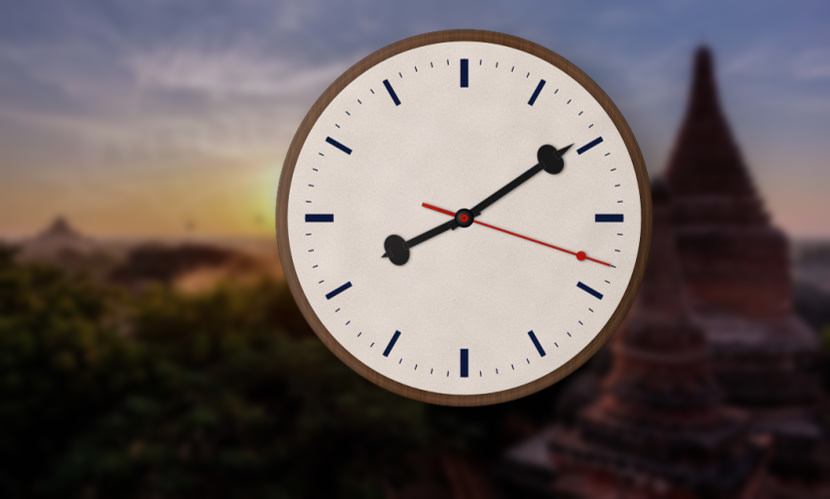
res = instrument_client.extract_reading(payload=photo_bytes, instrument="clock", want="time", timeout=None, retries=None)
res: 8:09:18
